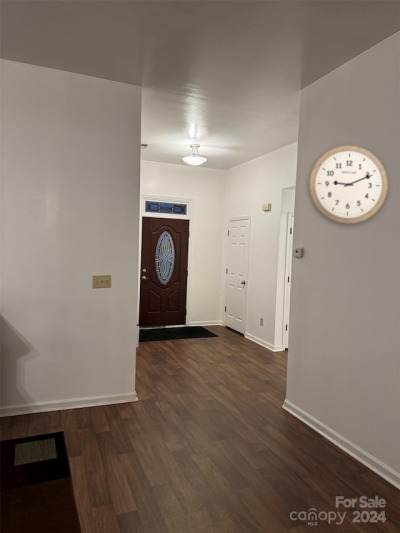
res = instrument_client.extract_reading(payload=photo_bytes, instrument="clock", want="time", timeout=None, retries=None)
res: 9:11
